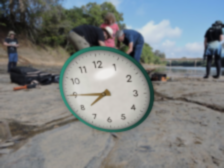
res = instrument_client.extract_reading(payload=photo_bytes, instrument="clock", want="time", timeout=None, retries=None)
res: 7:45
